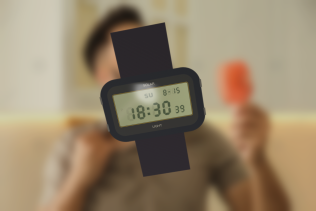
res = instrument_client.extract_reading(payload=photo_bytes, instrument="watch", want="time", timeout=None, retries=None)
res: 18:30:39
